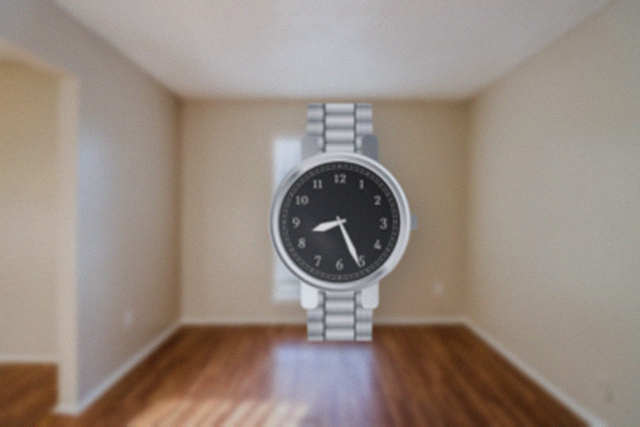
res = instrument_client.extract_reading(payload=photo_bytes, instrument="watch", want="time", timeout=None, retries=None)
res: 8:26
